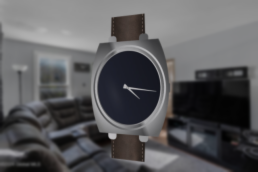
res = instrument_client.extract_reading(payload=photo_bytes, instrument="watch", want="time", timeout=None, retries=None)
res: 4:16
